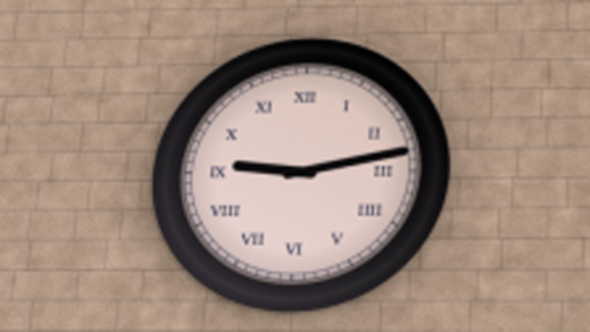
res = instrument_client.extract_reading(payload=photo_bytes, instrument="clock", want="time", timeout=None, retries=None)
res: 9:13
